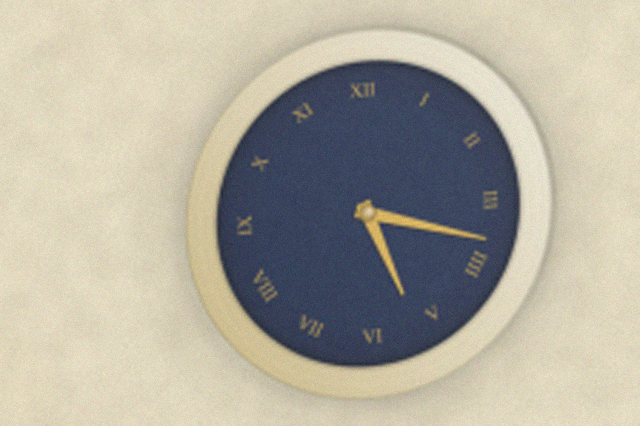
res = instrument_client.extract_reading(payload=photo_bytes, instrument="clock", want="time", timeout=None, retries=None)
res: 5:18
